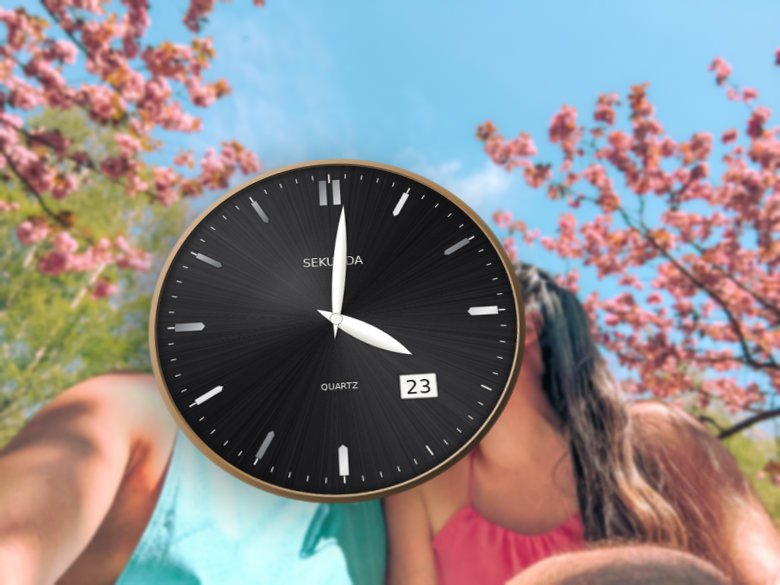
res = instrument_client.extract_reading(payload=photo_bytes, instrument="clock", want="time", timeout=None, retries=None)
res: 4:01
